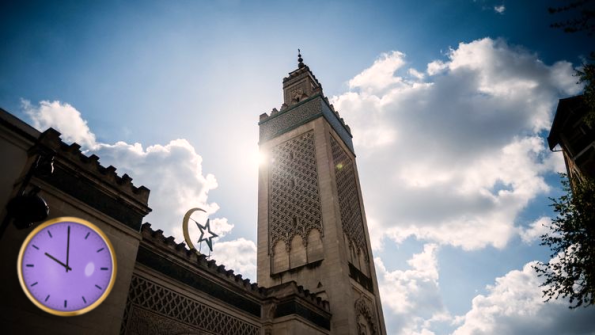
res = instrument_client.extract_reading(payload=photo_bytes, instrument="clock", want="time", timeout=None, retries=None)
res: 10:00
